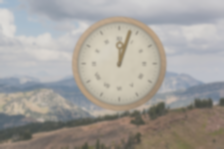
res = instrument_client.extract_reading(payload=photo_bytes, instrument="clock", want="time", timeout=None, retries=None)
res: 12:03
